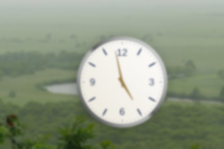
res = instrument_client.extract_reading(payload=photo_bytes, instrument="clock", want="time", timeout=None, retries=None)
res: 4:58
